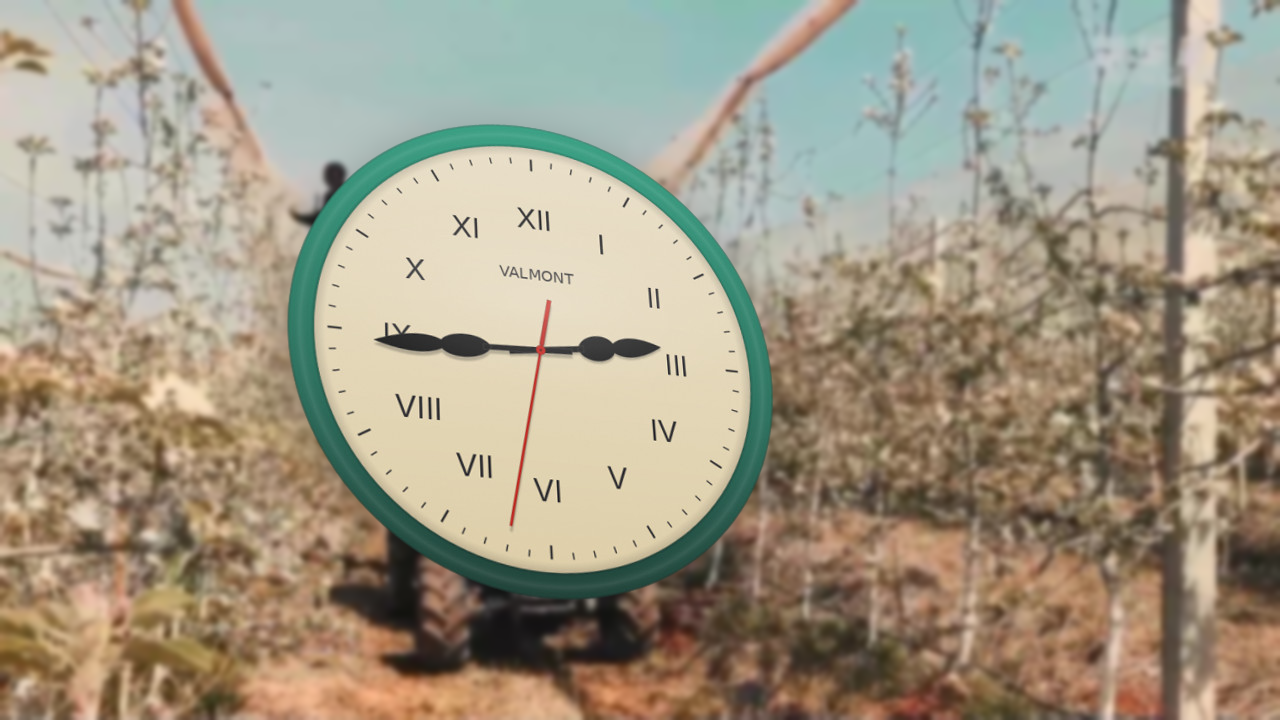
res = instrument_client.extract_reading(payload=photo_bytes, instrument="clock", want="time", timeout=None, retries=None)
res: 2:44:32
